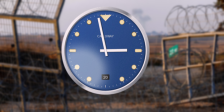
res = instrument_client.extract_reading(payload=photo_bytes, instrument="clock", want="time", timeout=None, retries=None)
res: 2:58
